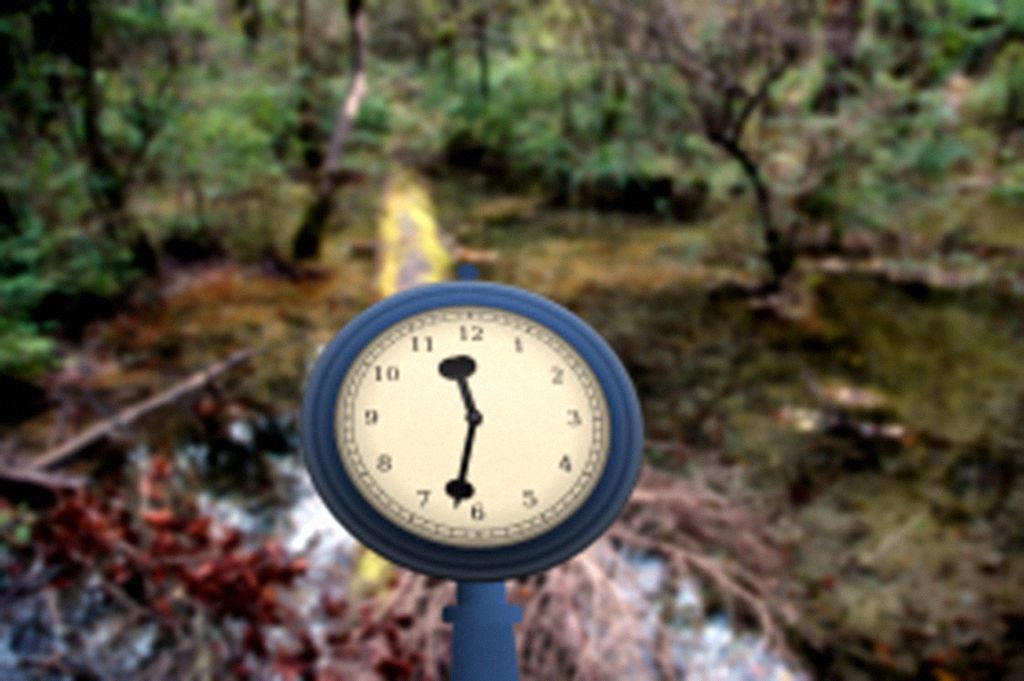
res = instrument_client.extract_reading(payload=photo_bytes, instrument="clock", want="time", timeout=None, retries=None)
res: 11:32
